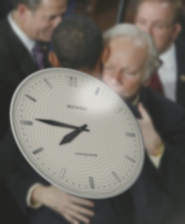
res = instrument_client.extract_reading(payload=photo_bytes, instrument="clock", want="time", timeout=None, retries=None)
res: 7:46
